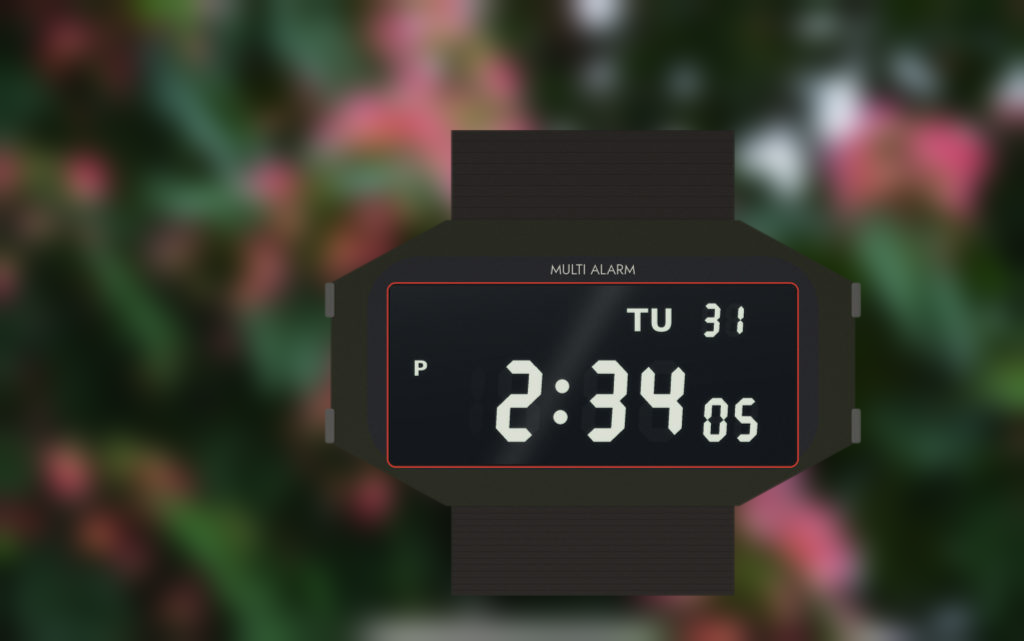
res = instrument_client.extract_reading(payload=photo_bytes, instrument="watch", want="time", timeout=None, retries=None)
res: 2:34:05
